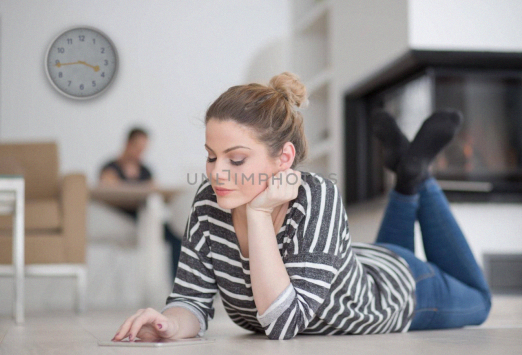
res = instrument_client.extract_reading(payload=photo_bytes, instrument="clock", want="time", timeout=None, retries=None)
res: 3:44
